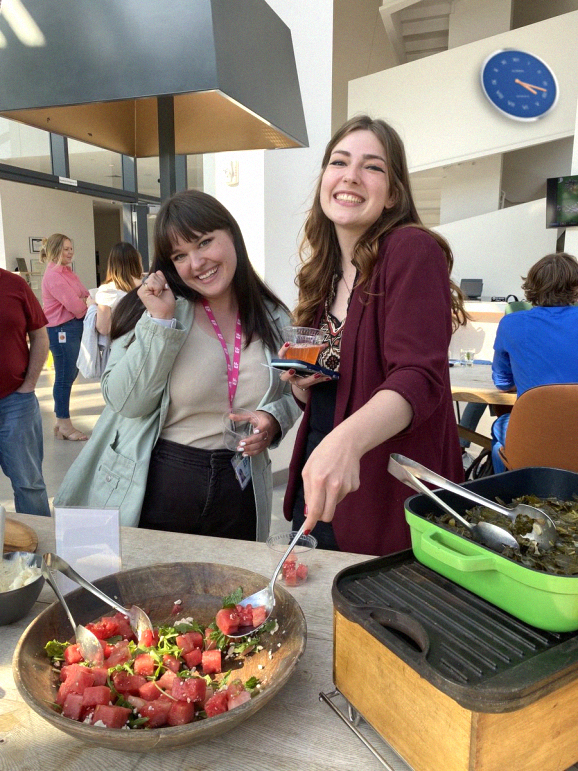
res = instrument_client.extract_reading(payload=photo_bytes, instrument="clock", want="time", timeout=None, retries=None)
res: 4:18
